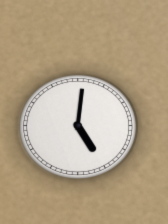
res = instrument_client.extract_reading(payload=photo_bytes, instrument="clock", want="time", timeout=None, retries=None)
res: 5:01
